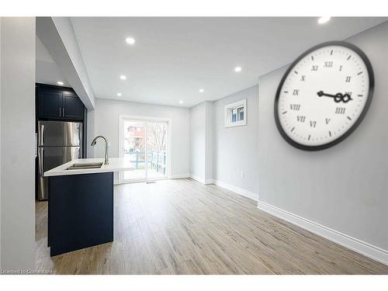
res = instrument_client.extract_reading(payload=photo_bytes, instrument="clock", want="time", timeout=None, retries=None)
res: 3:16
